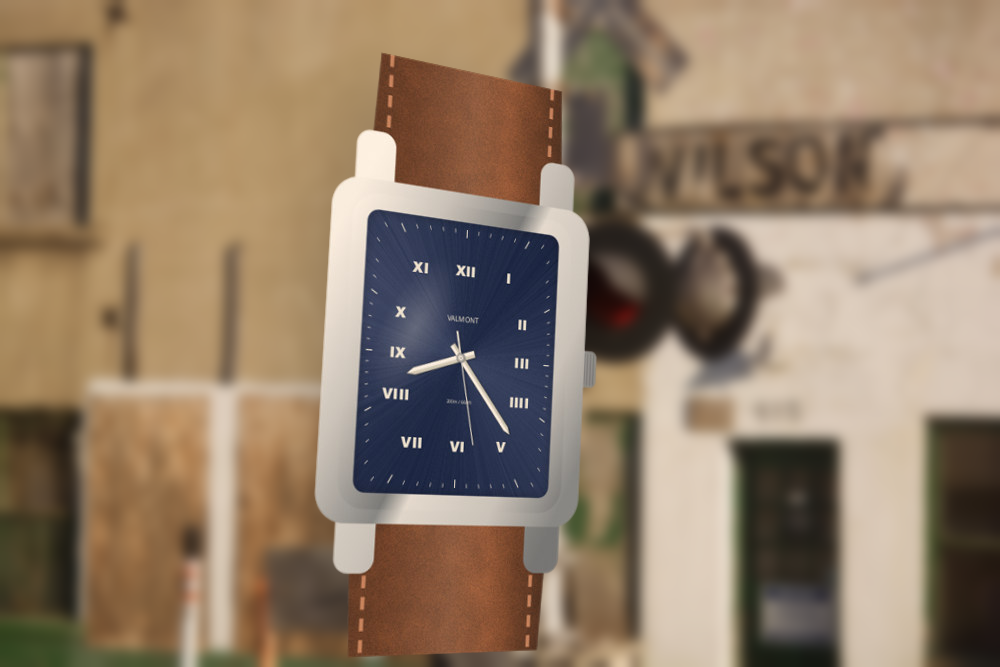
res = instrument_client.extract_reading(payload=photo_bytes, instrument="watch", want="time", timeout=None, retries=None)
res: 8:23:28
